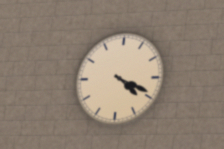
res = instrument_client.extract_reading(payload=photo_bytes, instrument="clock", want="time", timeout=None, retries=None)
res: 4:19
